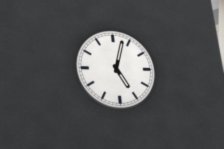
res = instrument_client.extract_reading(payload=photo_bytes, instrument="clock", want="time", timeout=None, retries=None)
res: 5:03
